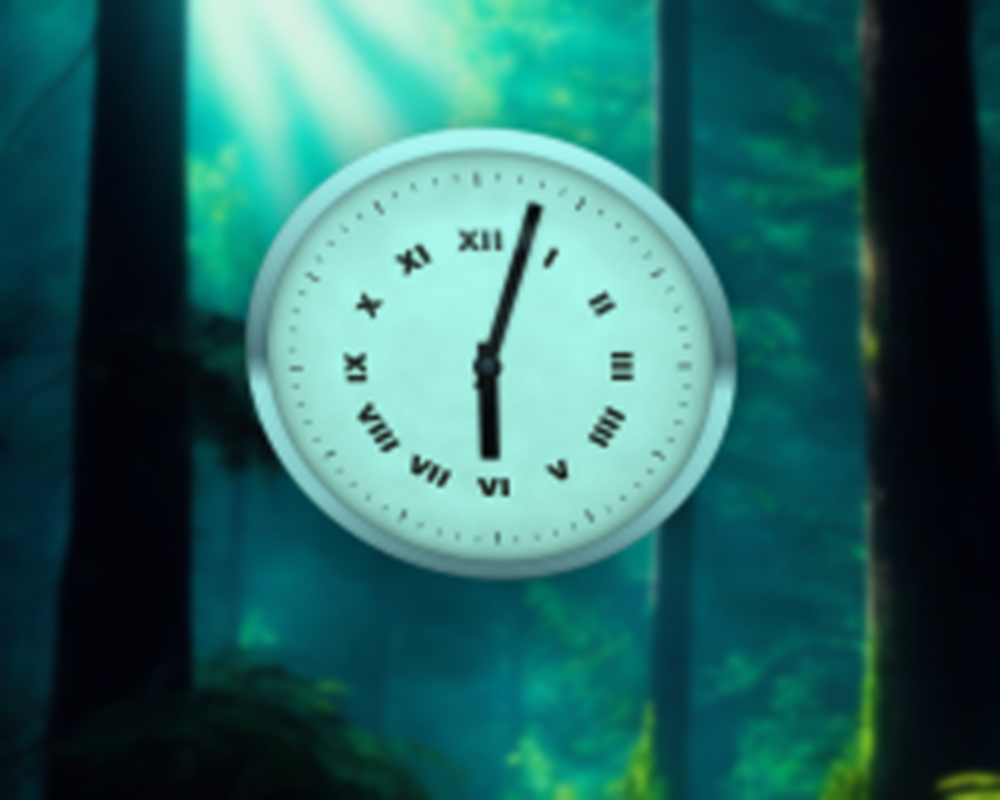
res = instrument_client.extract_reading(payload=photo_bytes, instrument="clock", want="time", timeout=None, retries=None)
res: 6:03
